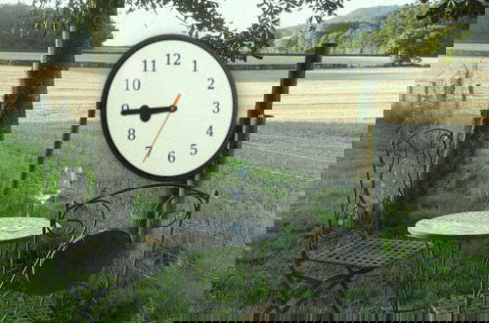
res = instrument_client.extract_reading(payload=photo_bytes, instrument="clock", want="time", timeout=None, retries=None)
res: 8:44:35
